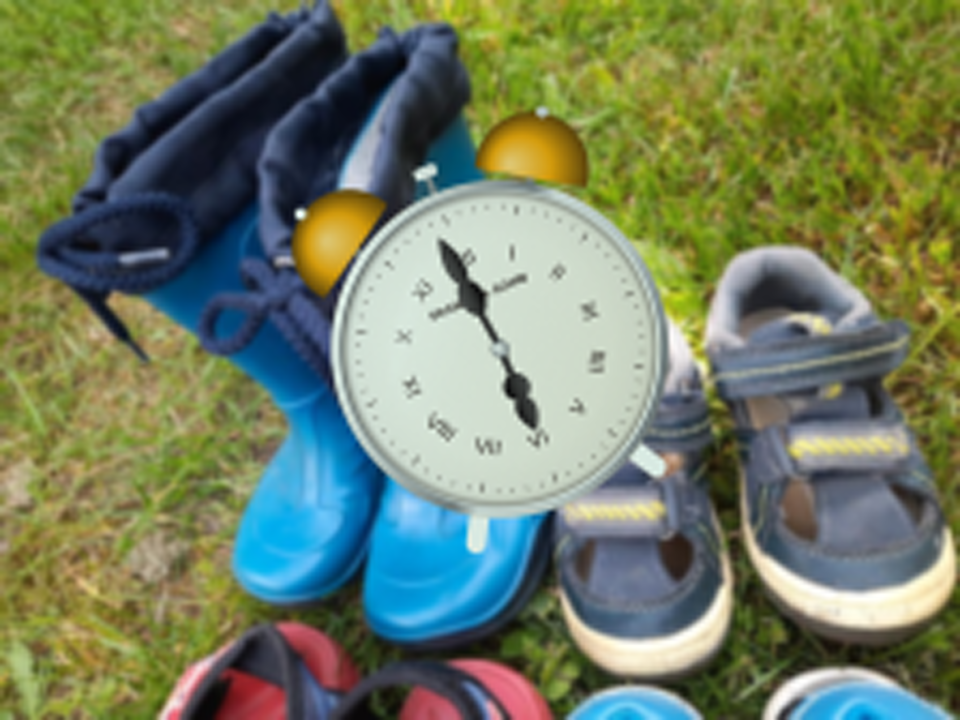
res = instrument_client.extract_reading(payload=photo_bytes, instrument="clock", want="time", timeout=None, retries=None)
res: 5:59
